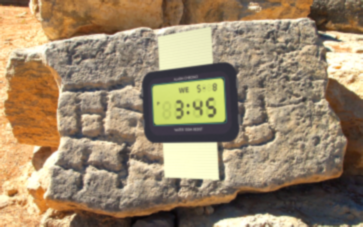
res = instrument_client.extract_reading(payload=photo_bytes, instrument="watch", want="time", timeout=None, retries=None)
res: 3:45
